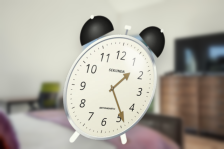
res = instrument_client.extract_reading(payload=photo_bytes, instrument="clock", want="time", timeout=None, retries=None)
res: 1:24
